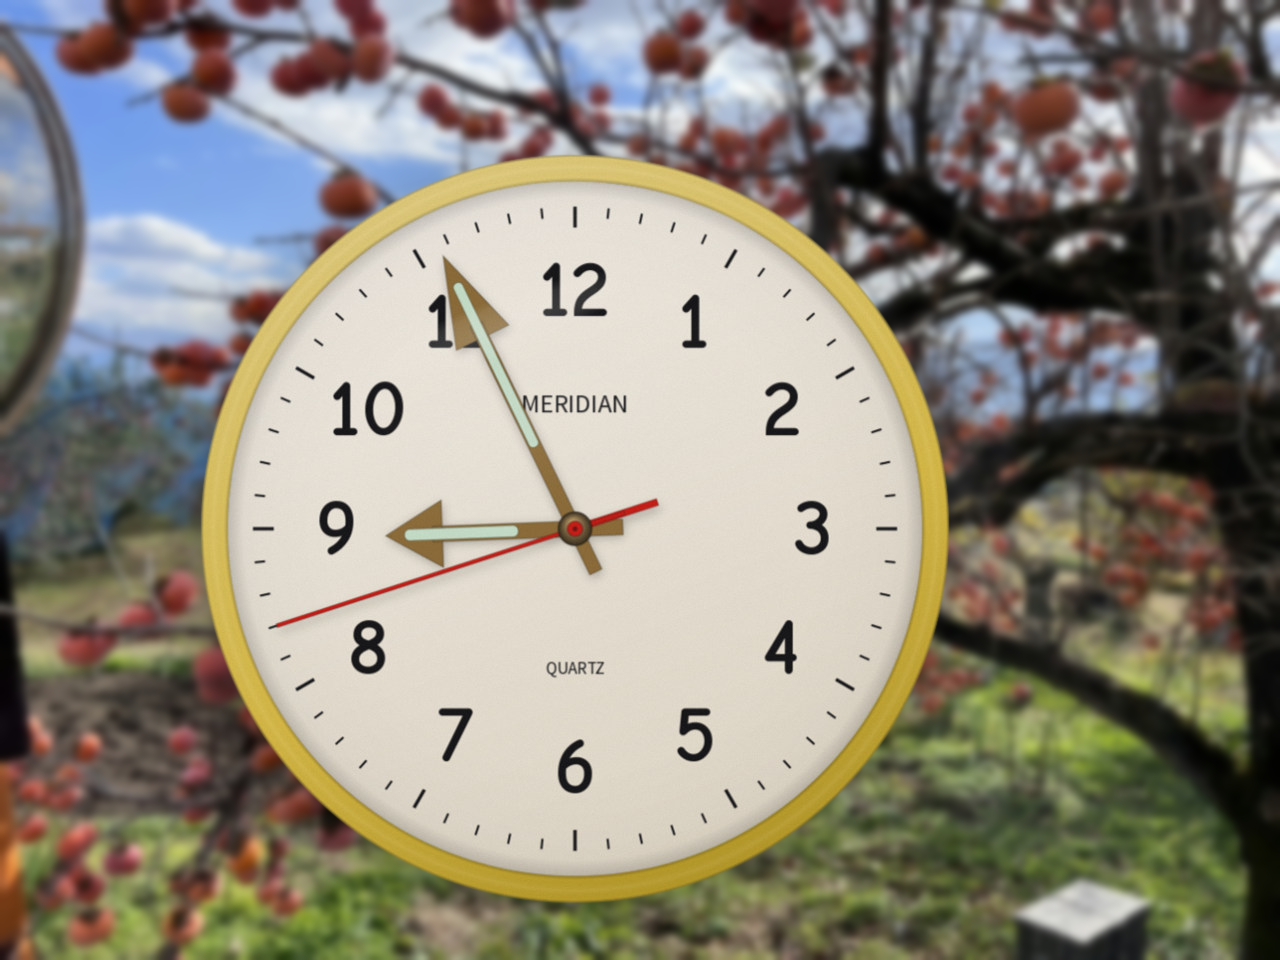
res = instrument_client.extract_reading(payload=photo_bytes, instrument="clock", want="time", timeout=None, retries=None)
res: 8:55:42
